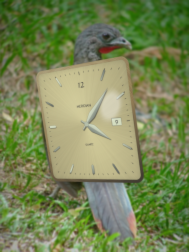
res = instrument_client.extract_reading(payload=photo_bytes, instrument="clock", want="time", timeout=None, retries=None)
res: 4:07
